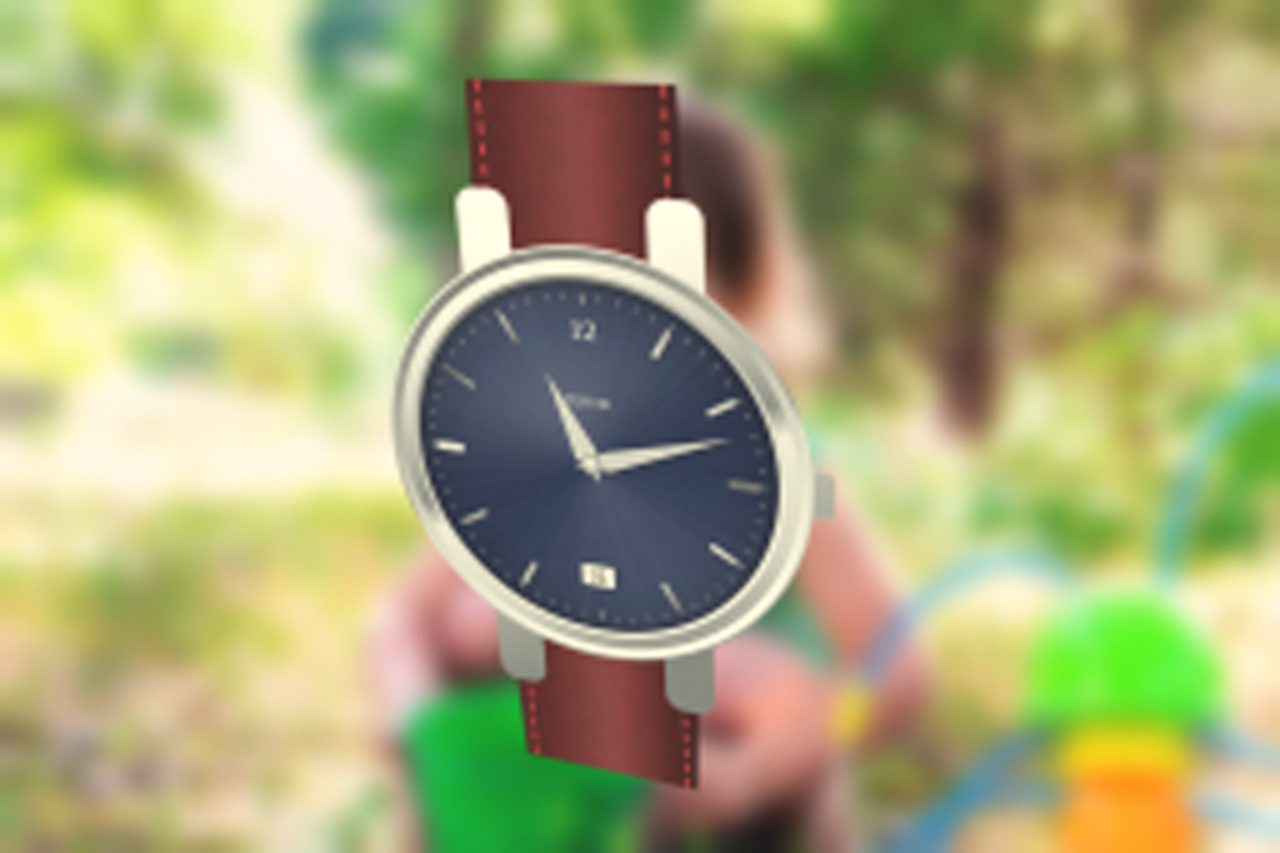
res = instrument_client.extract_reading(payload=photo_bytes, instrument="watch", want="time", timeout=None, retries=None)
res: 11:12
